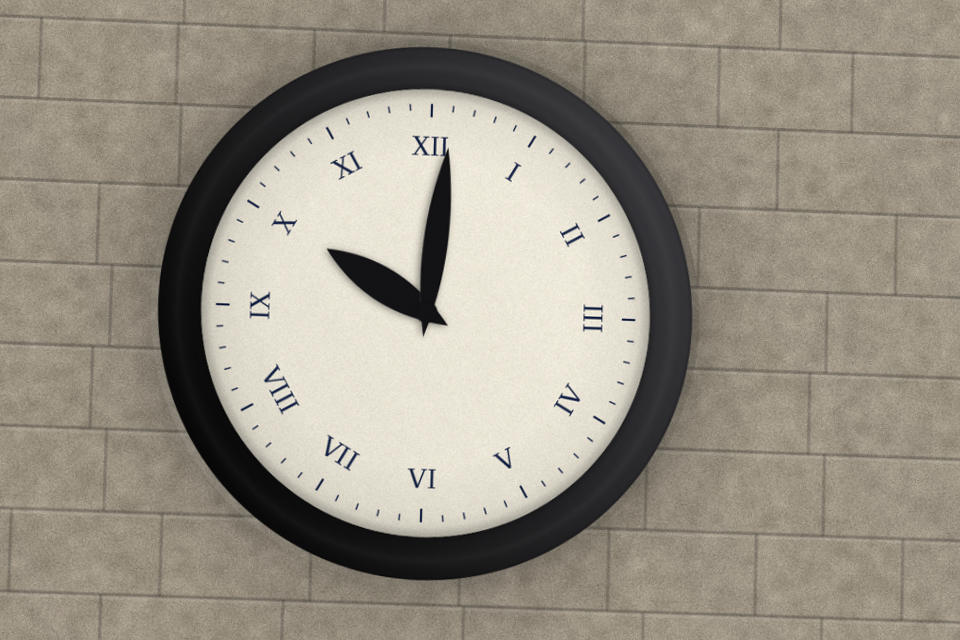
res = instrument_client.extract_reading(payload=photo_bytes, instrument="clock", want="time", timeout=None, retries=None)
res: 10:01
